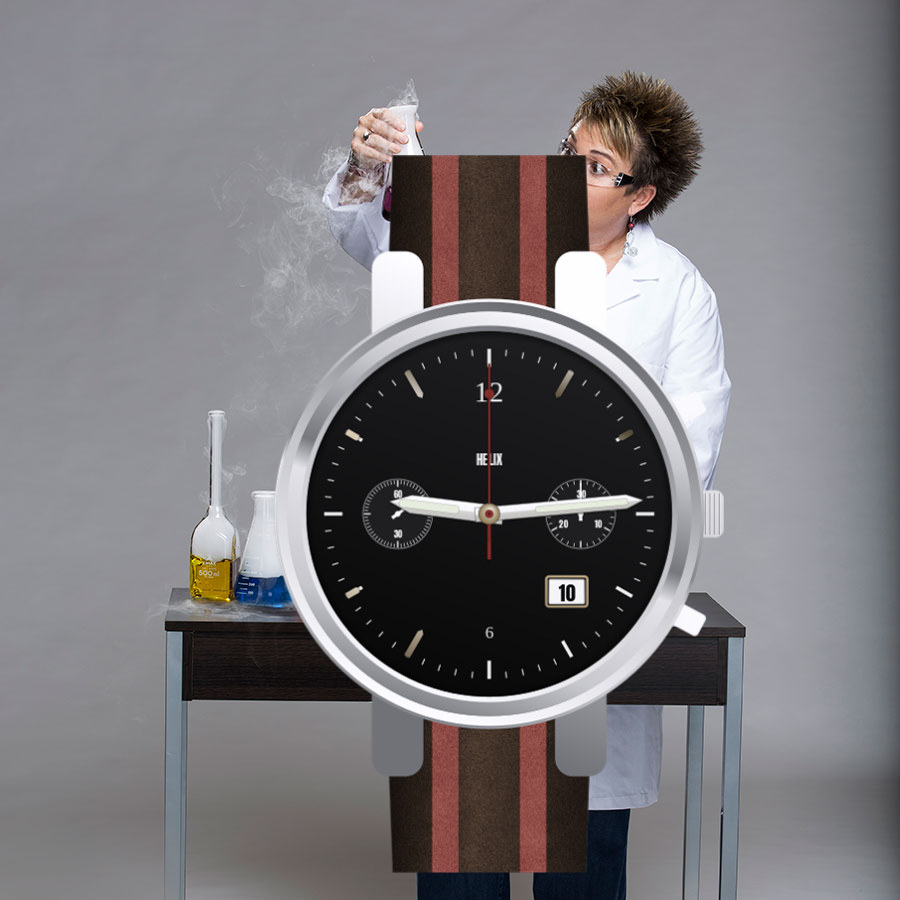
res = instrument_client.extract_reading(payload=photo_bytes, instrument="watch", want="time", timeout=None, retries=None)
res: 9:14:09
